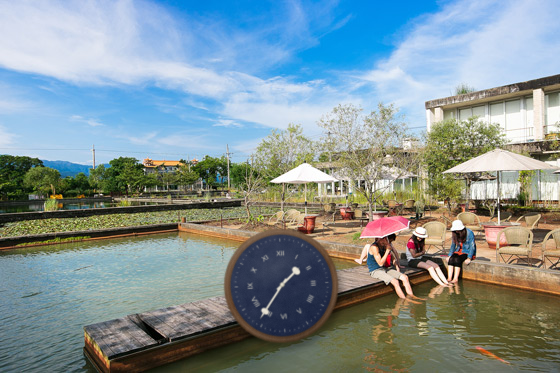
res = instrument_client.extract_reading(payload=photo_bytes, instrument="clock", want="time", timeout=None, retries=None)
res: 1:36
